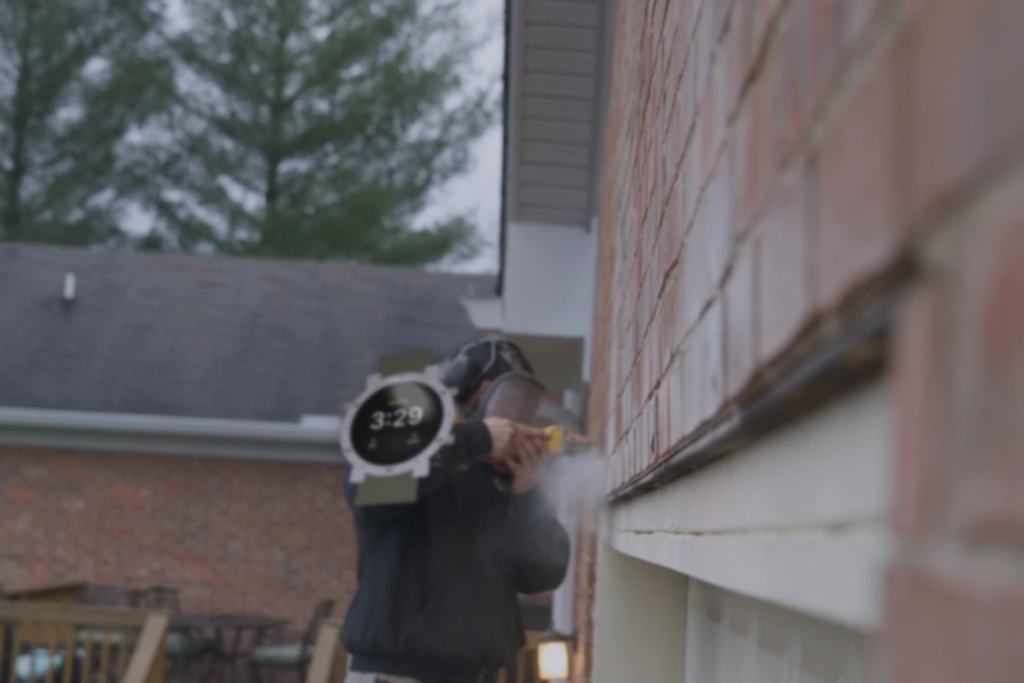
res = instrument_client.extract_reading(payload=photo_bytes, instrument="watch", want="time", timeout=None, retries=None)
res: 3:29
